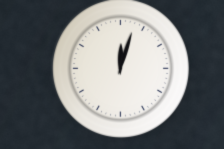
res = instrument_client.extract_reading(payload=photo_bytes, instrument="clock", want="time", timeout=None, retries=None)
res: 12:03
